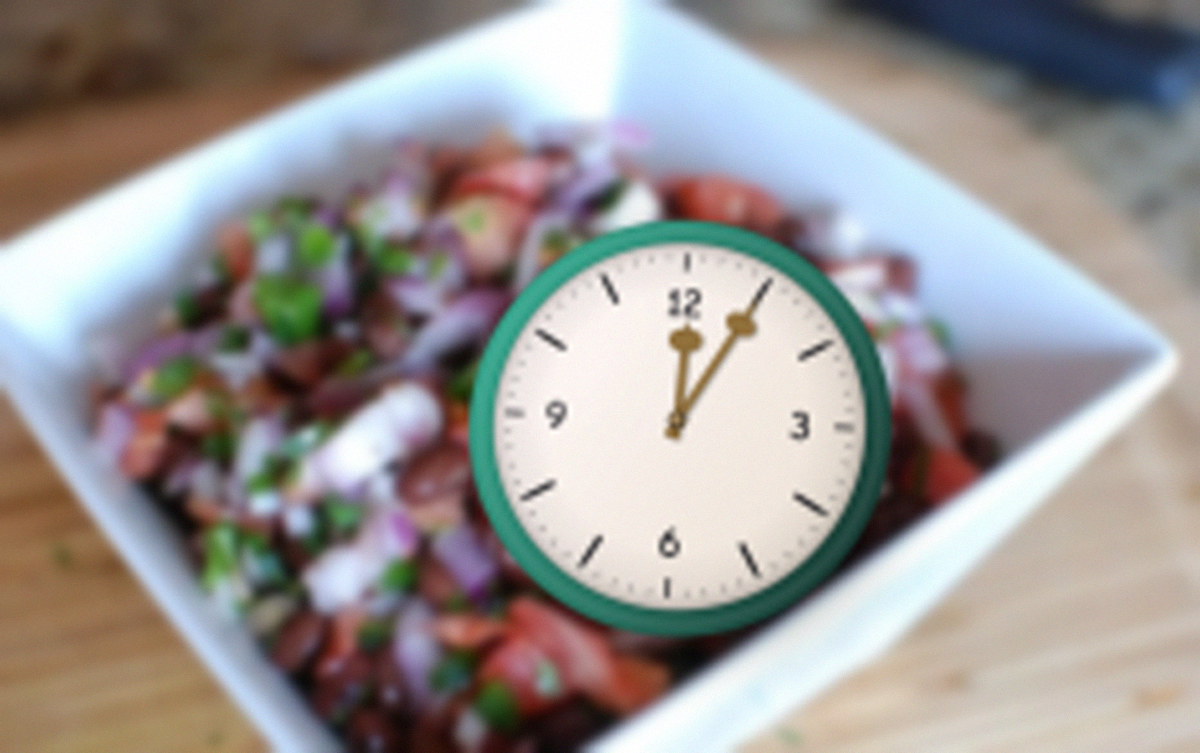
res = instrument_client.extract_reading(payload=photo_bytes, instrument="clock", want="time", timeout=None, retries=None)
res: 12:05
